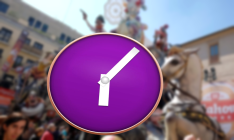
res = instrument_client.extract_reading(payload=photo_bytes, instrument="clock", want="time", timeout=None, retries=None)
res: 6:07
